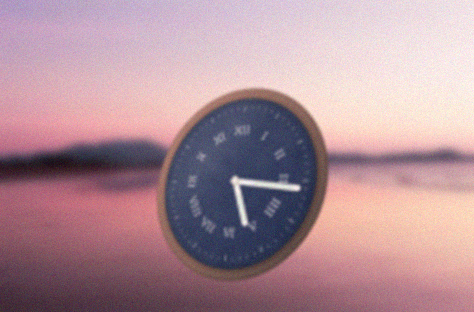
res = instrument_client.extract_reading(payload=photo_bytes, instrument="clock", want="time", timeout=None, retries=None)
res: 5:16
